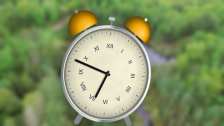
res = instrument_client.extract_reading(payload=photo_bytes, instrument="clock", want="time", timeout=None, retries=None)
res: 6:48
